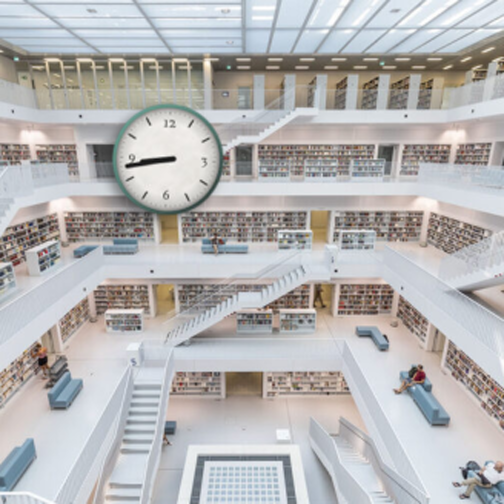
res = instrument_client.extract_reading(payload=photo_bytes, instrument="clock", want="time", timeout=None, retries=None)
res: 8:43
